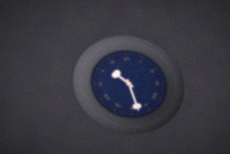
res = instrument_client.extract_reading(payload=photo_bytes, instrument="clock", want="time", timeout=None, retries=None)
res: 10:28
